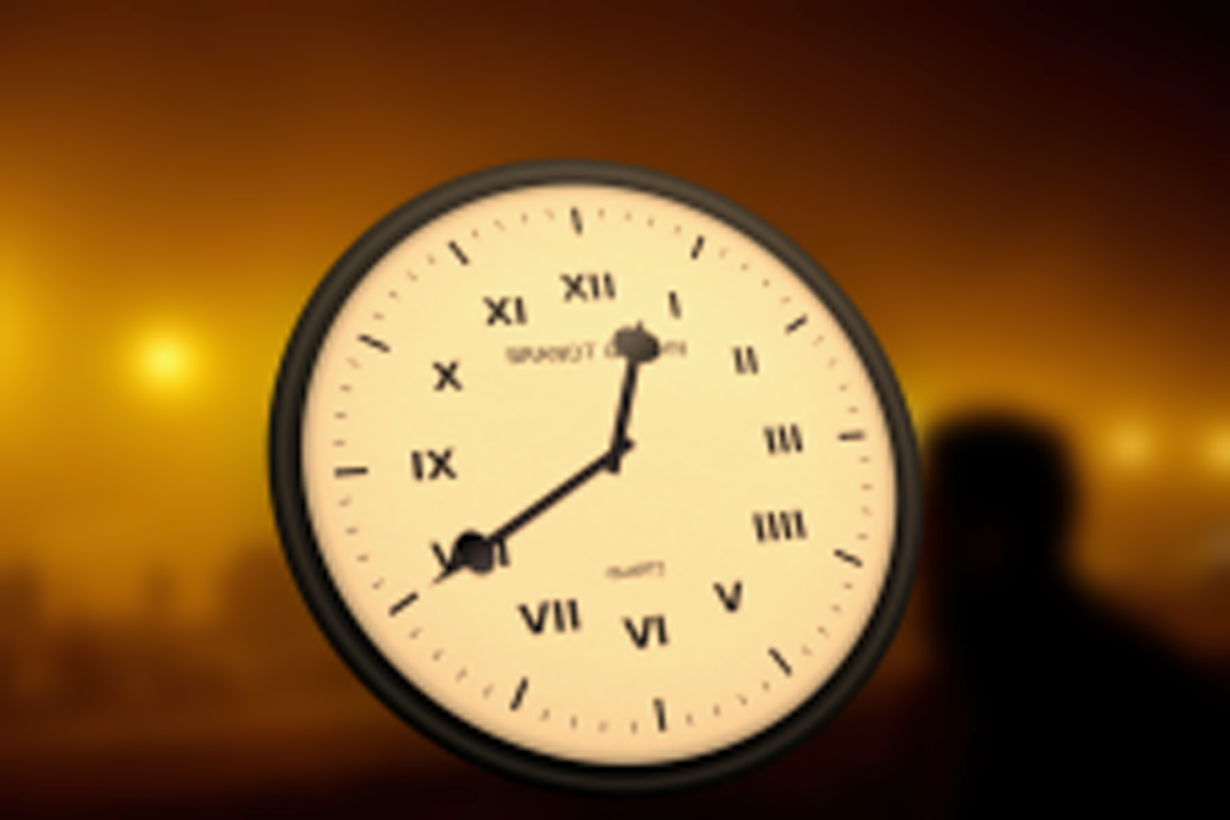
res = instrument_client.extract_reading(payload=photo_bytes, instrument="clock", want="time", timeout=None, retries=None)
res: 12:40
